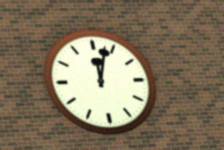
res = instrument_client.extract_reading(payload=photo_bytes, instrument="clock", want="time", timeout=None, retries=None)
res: 12:03
